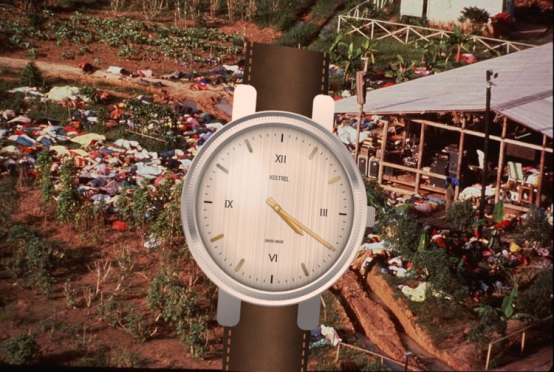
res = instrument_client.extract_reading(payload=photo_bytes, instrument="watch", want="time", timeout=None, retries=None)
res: 4:20
